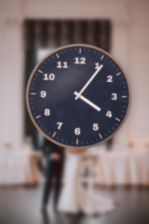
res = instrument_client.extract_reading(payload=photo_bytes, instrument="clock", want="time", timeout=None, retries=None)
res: 4:06
